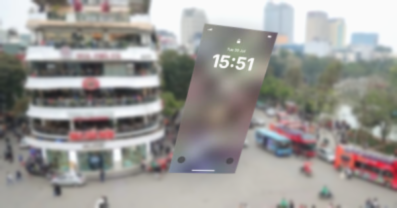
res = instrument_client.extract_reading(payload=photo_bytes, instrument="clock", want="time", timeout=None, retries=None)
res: 15:51
